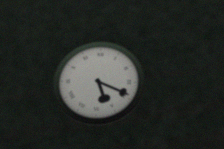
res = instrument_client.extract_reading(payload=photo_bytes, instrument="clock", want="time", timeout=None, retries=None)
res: 5:19
